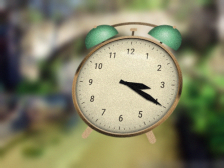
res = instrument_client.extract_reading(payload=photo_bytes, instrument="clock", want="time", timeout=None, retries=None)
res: 3:20
